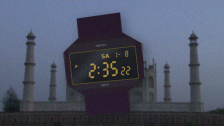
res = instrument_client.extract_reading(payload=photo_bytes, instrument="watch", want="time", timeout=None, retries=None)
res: 2:35:22
